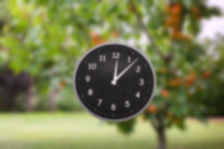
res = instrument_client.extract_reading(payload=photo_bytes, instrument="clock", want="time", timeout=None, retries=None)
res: 12:07
